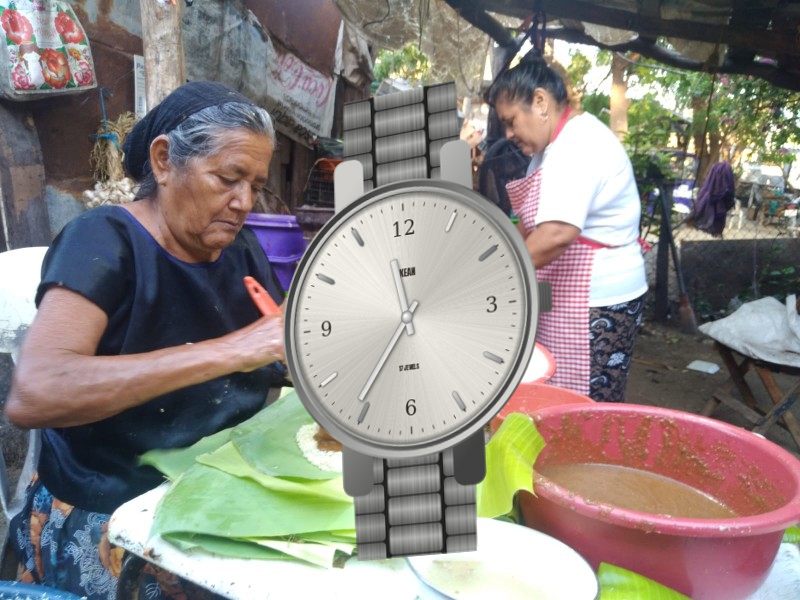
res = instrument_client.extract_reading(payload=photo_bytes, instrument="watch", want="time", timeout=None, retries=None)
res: 11:36
